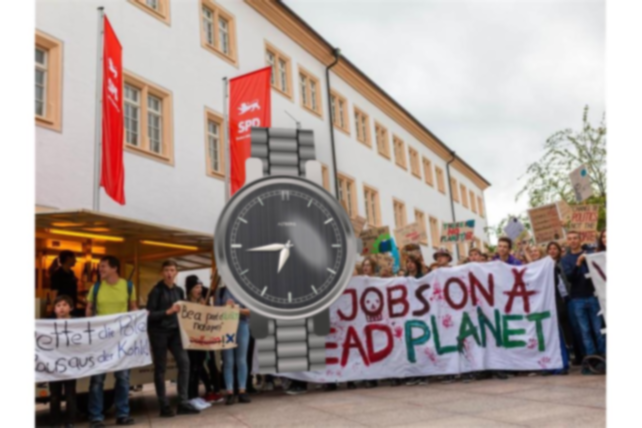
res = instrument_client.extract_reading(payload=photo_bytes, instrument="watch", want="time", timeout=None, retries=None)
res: 6:44
